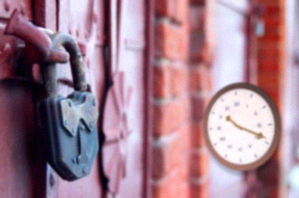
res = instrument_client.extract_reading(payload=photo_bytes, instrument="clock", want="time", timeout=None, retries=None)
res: 10:19
